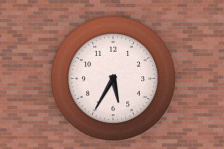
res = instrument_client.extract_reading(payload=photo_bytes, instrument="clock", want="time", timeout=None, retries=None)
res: 5:35
